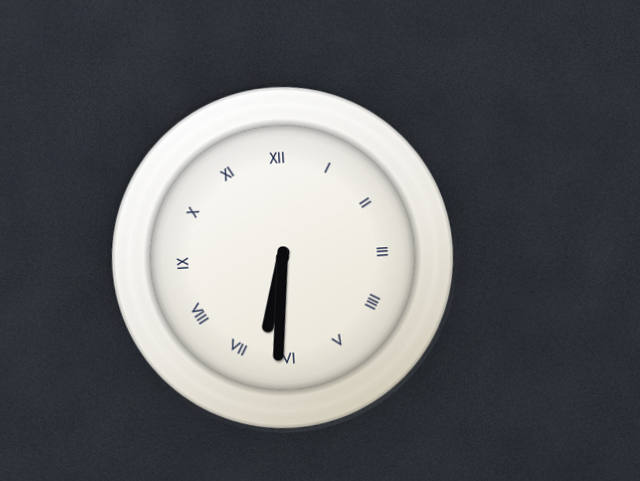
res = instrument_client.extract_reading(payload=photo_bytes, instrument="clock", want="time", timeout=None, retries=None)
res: 6:31
